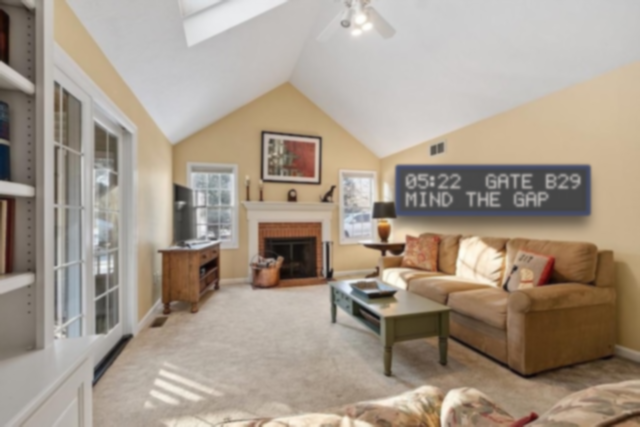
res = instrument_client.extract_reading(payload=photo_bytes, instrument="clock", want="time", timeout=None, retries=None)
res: 5:22
